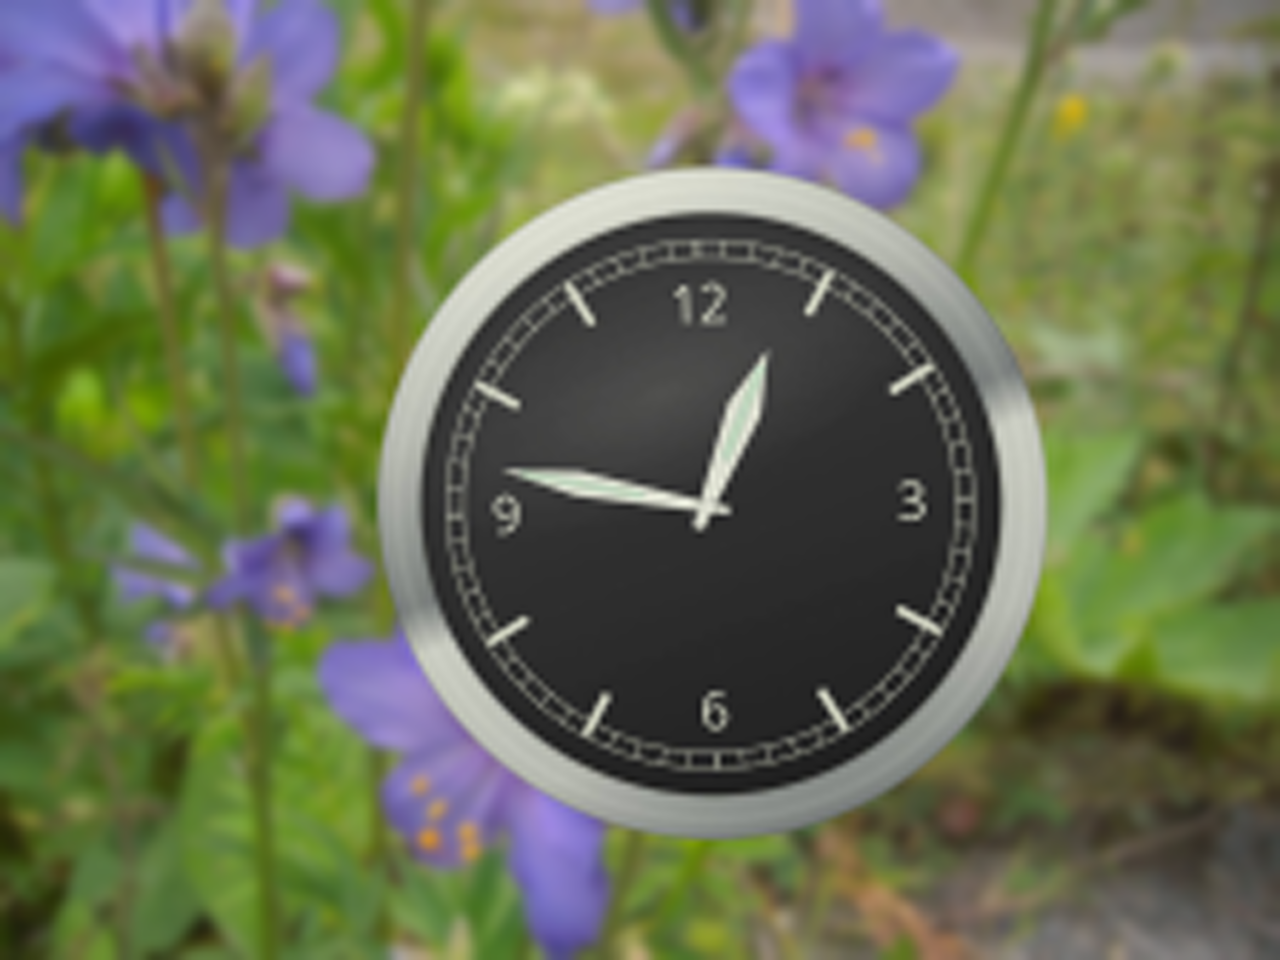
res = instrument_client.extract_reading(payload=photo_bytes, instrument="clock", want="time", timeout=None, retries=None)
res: 12:47
